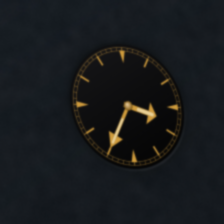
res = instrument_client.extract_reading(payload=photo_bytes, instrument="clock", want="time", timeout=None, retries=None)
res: 3:35
